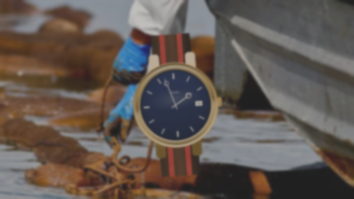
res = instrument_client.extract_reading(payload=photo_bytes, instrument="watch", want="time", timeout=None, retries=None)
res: 1:57
